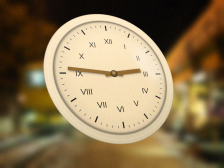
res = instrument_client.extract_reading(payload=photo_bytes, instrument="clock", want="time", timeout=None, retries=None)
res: 2:46
